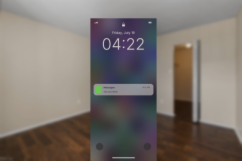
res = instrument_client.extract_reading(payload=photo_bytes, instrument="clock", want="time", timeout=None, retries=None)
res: 4:22
